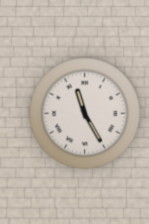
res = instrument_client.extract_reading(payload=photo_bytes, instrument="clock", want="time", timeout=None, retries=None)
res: 11:25
